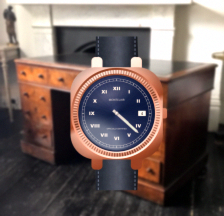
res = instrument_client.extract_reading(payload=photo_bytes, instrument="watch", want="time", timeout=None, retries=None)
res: 4:22
